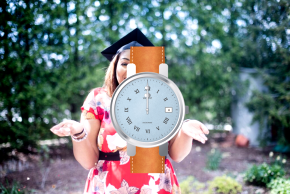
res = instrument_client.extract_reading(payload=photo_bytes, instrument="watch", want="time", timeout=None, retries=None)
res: 12:00
